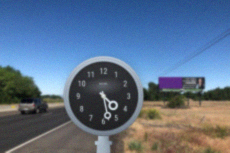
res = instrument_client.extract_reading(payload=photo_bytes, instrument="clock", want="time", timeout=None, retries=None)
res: 4:28
